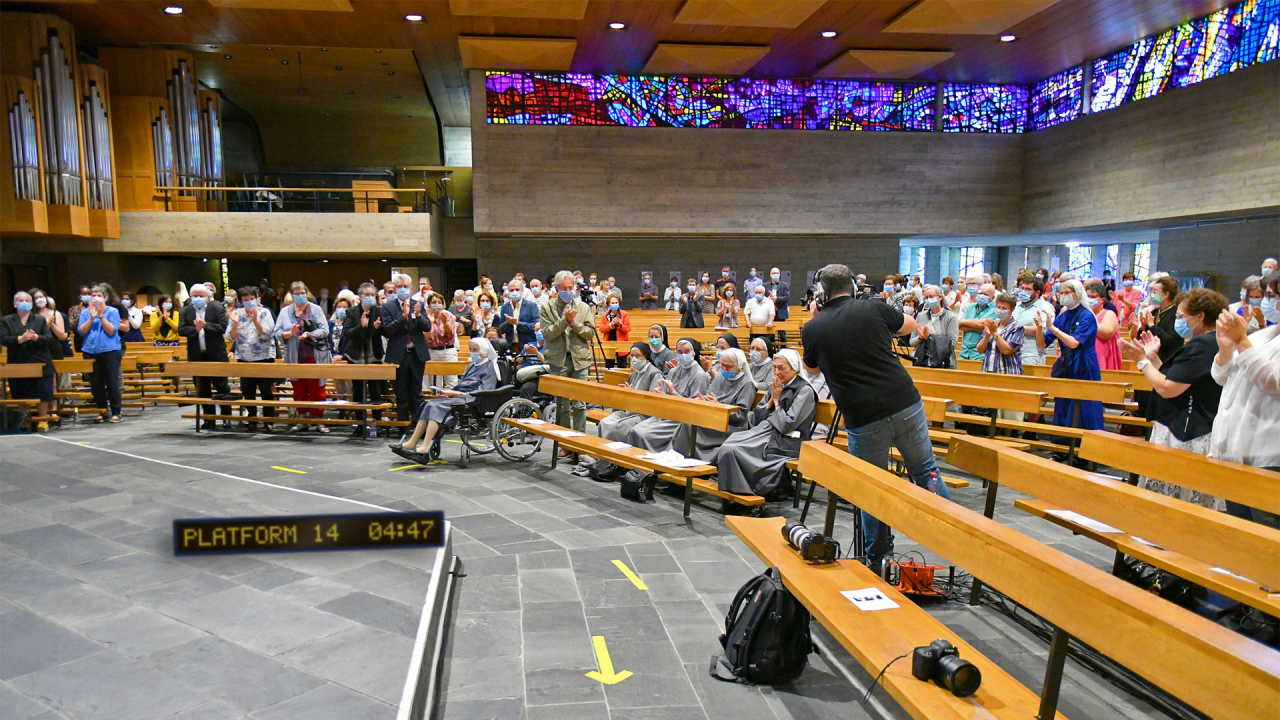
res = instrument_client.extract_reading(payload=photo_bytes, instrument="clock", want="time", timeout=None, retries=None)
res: 4:47
